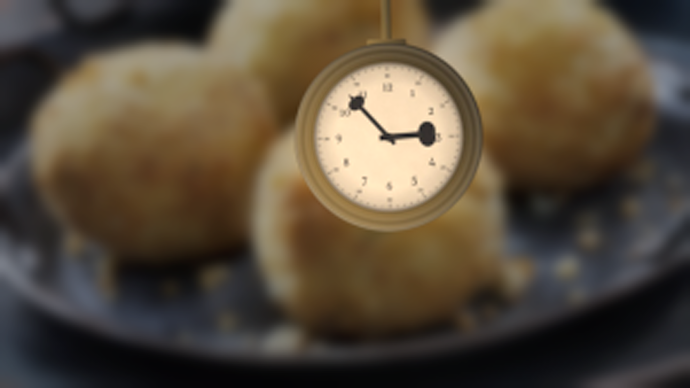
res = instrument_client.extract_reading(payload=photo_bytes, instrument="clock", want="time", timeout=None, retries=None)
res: 2:53
